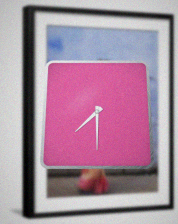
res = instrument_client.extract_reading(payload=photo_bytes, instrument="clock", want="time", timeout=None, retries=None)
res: 7:30
